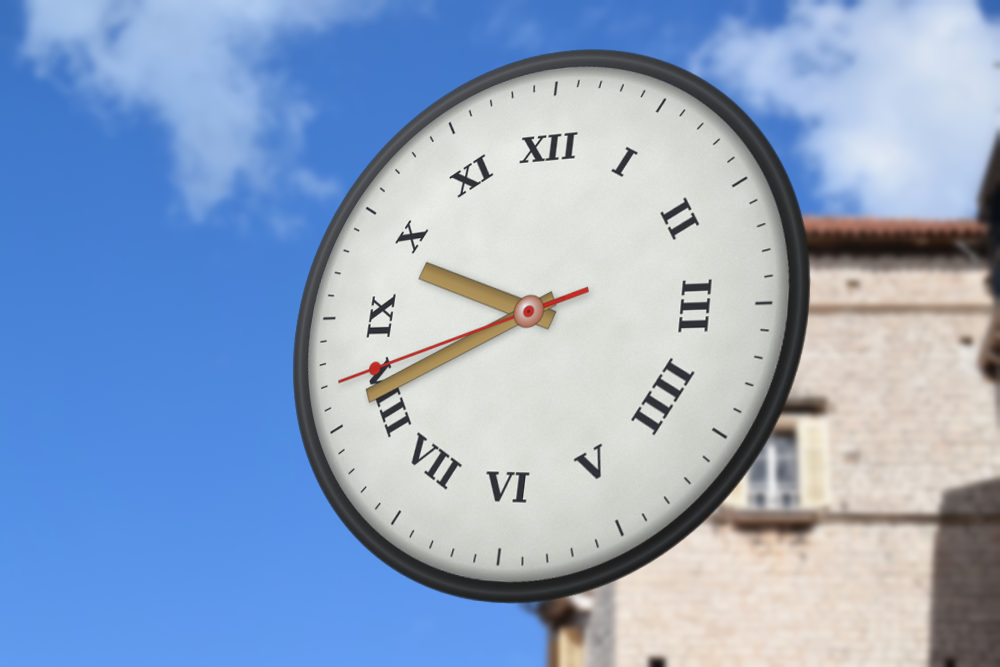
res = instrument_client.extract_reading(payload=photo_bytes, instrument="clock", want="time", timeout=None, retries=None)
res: 9:40:42
